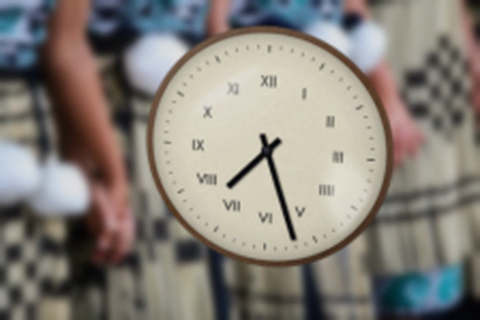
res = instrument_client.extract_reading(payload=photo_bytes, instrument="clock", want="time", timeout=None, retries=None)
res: 7:27
